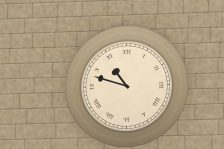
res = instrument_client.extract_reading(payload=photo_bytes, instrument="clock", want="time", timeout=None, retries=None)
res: 10:48
